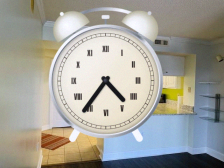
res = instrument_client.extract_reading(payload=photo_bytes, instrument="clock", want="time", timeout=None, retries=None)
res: 4:36
